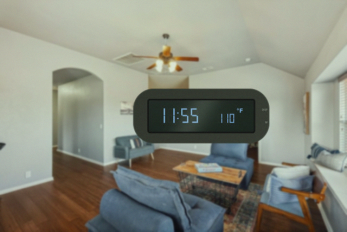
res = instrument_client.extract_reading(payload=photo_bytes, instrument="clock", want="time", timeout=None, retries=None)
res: 11:55
